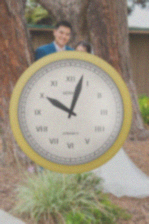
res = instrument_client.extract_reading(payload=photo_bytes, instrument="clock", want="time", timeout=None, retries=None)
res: 10:03
